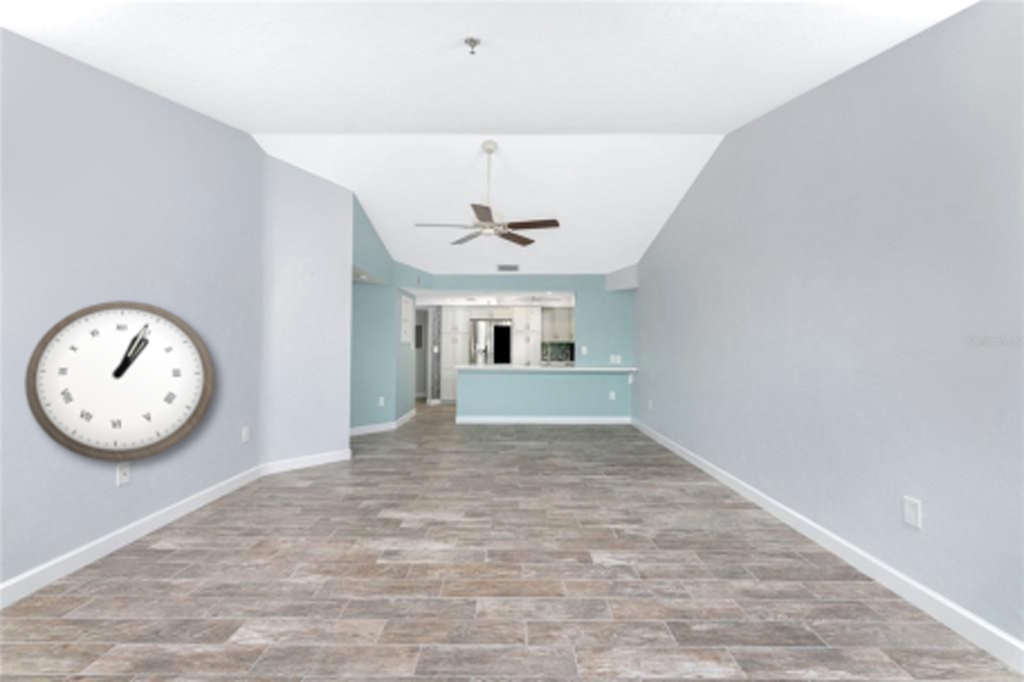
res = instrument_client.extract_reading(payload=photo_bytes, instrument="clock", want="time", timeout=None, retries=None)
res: 1:04
